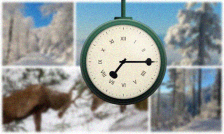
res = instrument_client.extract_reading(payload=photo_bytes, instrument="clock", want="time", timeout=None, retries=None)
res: 7:15
